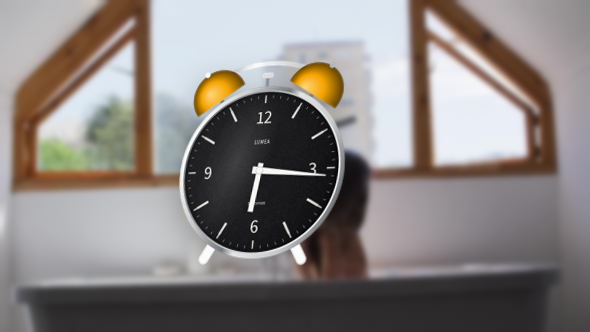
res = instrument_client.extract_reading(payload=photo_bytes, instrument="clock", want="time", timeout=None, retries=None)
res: 6:16
